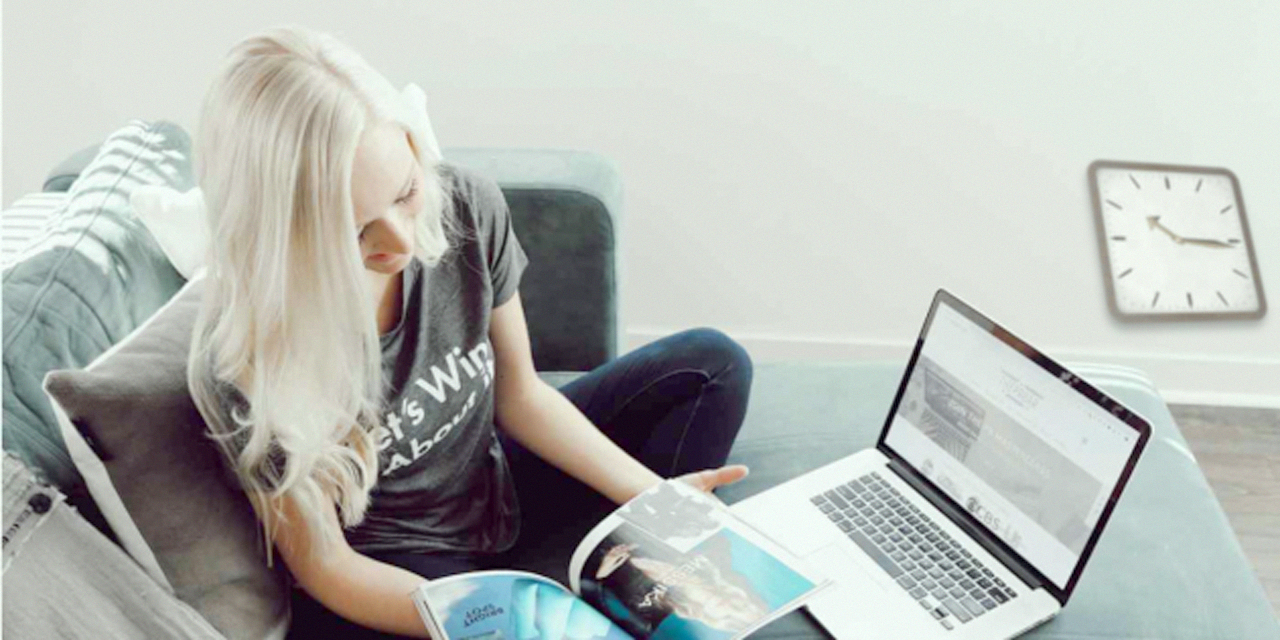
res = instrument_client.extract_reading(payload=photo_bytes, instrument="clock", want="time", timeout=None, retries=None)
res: 10:16
